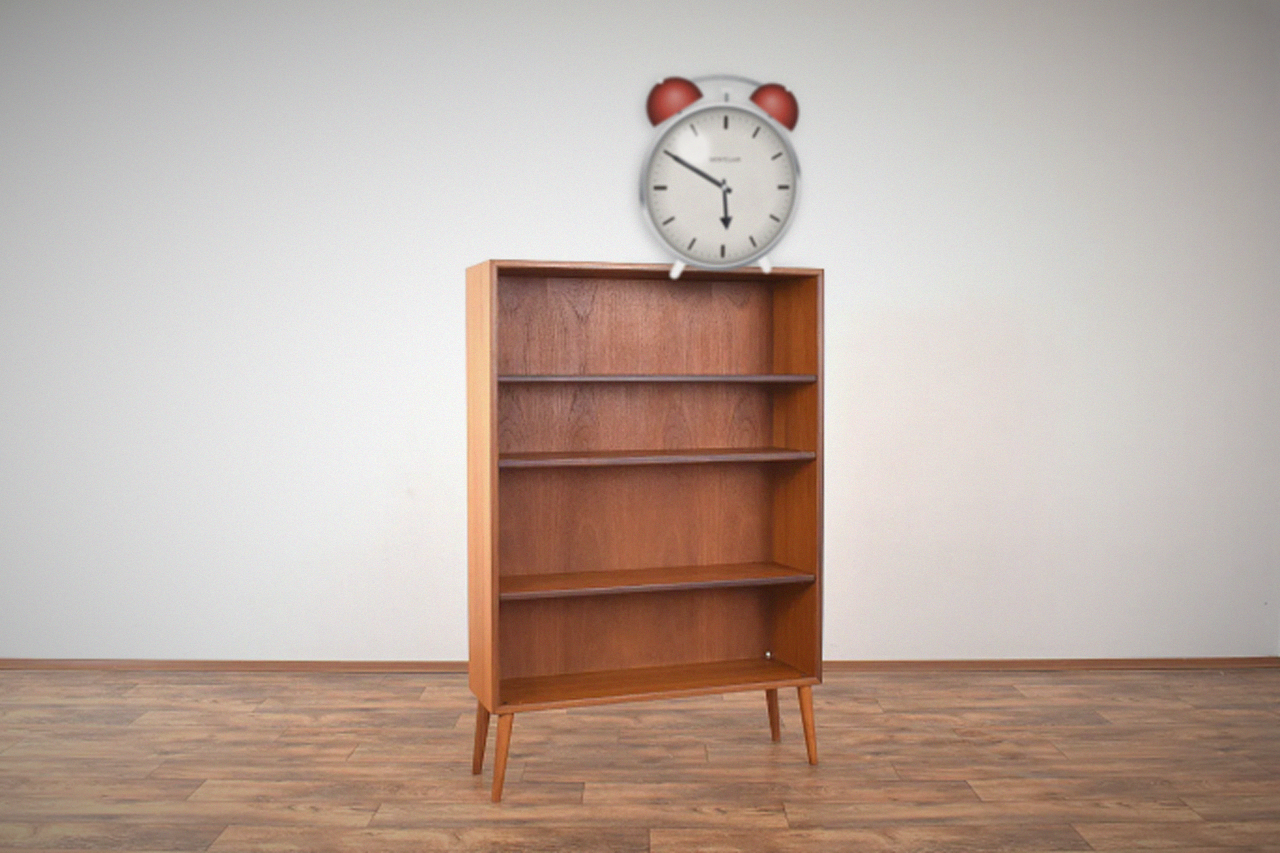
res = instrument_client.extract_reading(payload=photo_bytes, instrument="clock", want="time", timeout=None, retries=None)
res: 5:50
